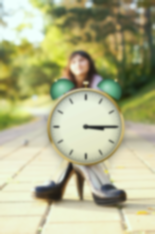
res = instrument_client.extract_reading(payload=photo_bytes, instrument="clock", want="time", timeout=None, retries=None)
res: 3:15
